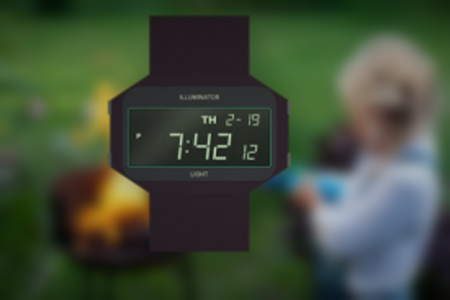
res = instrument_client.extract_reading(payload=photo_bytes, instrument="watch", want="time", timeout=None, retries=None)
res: 7:42:12
